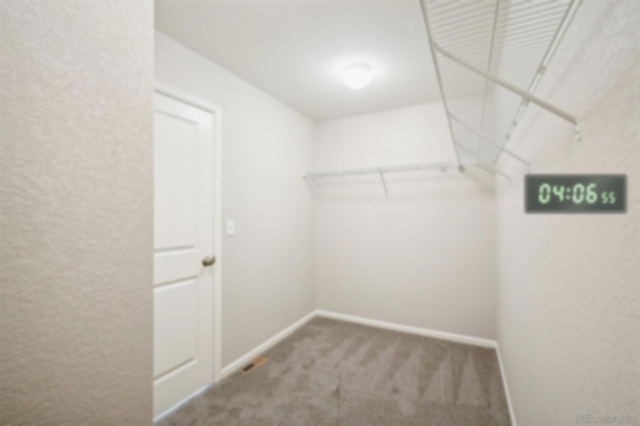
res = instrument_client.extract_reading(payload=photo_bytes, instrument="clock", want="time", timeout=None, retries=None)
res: 4:06
